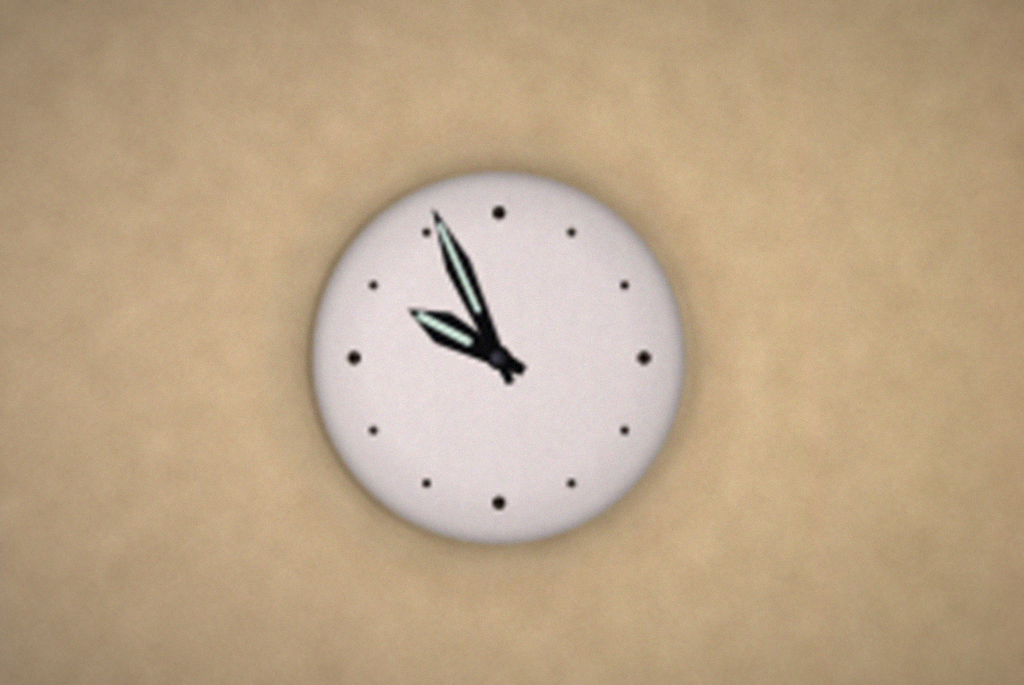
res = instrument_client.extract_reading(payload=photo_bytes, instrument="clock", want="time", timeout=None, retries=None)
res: 9:56
